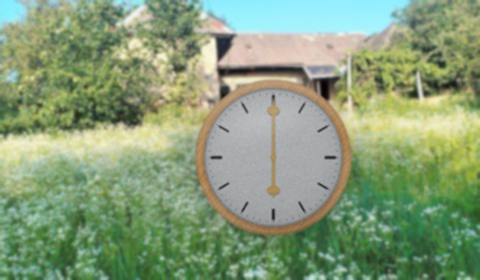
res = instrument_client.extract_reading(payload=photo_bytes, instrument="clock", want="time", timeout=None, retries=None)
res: 6:00
